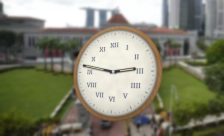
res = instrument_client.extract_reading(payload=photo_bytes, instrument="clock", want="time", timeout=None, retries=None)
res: 2:47
